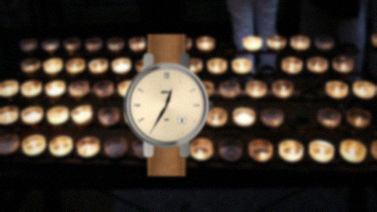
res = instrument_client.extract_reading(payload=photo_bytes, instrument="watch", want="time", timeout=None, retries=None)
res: 12:35
